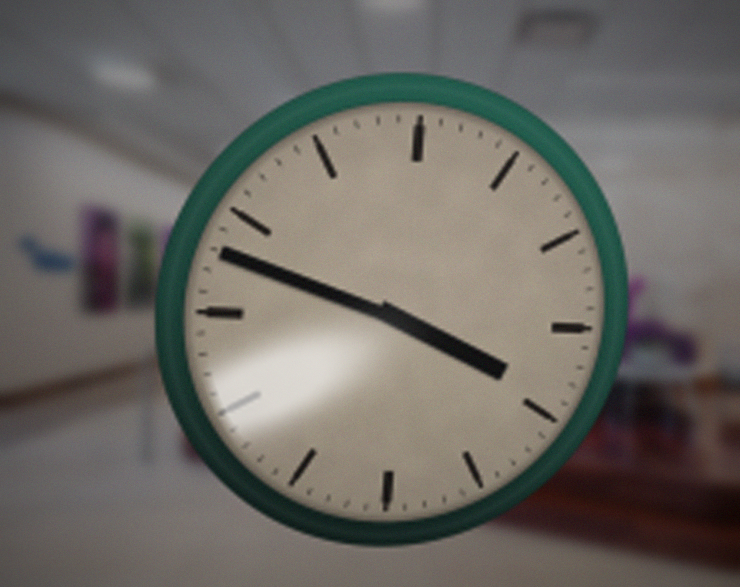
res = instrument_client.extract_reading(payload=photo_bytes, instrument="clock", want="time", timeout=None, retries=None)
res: 3:48
